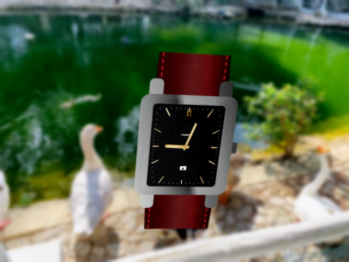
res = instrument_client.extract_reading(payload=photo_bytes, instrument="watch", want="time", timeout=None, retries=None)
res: 9:03
